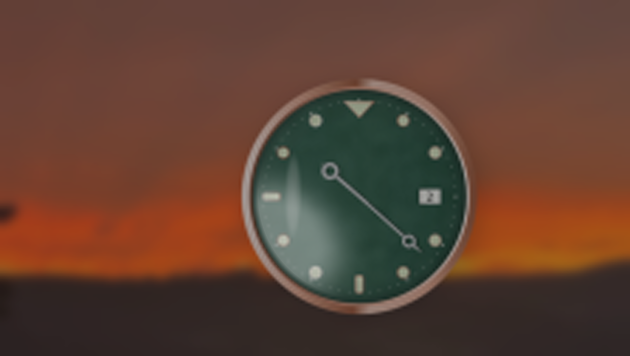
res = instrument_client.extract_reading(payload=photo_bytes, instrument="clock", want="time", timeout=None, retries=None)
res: 10:22
